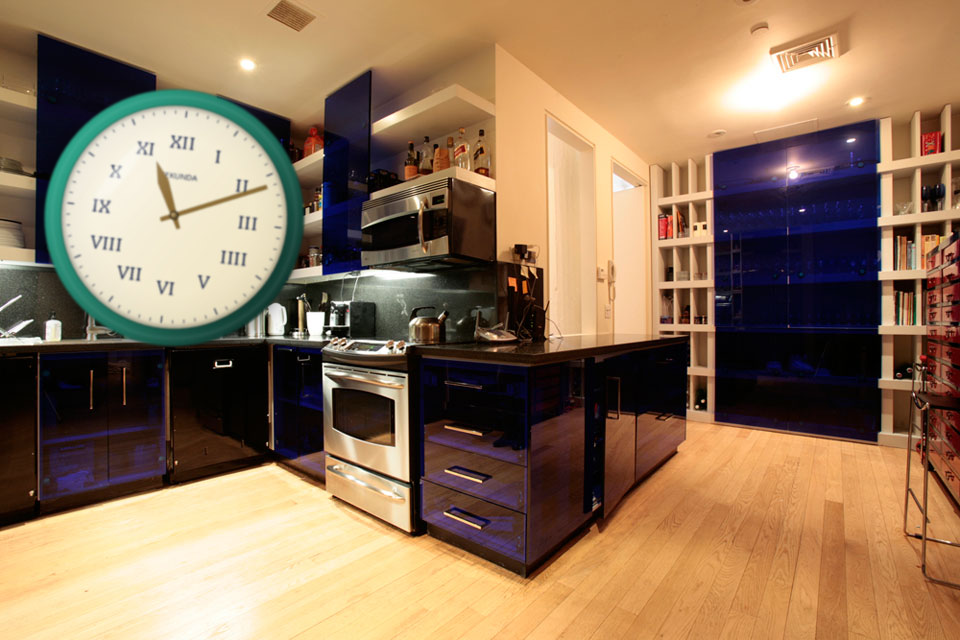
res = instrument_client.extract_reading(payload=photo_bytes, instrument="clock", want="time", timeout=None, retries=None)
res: 11:11
